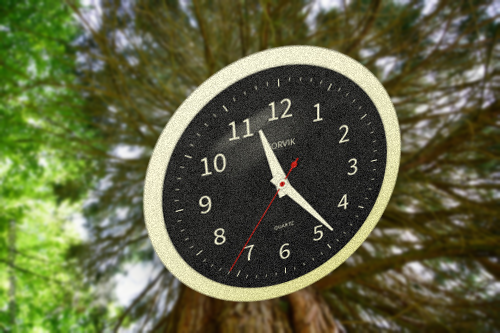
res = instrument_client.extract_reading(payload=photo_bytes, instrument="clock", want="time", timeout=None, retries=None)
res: 11:23:36
